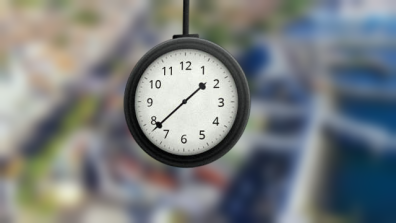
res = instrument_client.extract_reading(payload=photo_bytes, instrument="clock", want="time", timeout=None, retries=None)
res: 1:38
